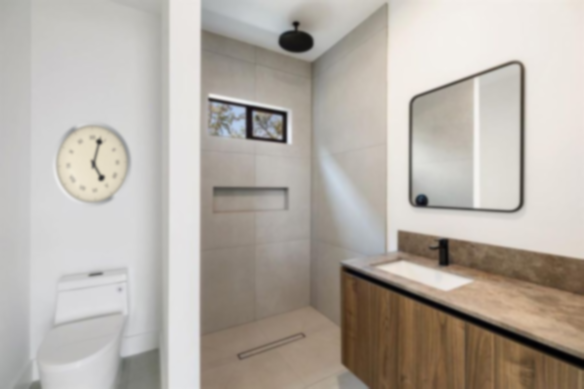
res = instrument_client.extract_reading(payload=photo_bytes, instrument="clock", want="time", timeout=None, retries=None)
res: 5:03
